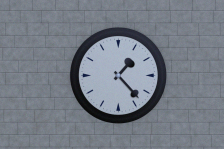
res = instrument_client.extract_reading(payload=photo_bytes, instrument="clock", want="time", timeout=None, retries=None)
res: 1:23
